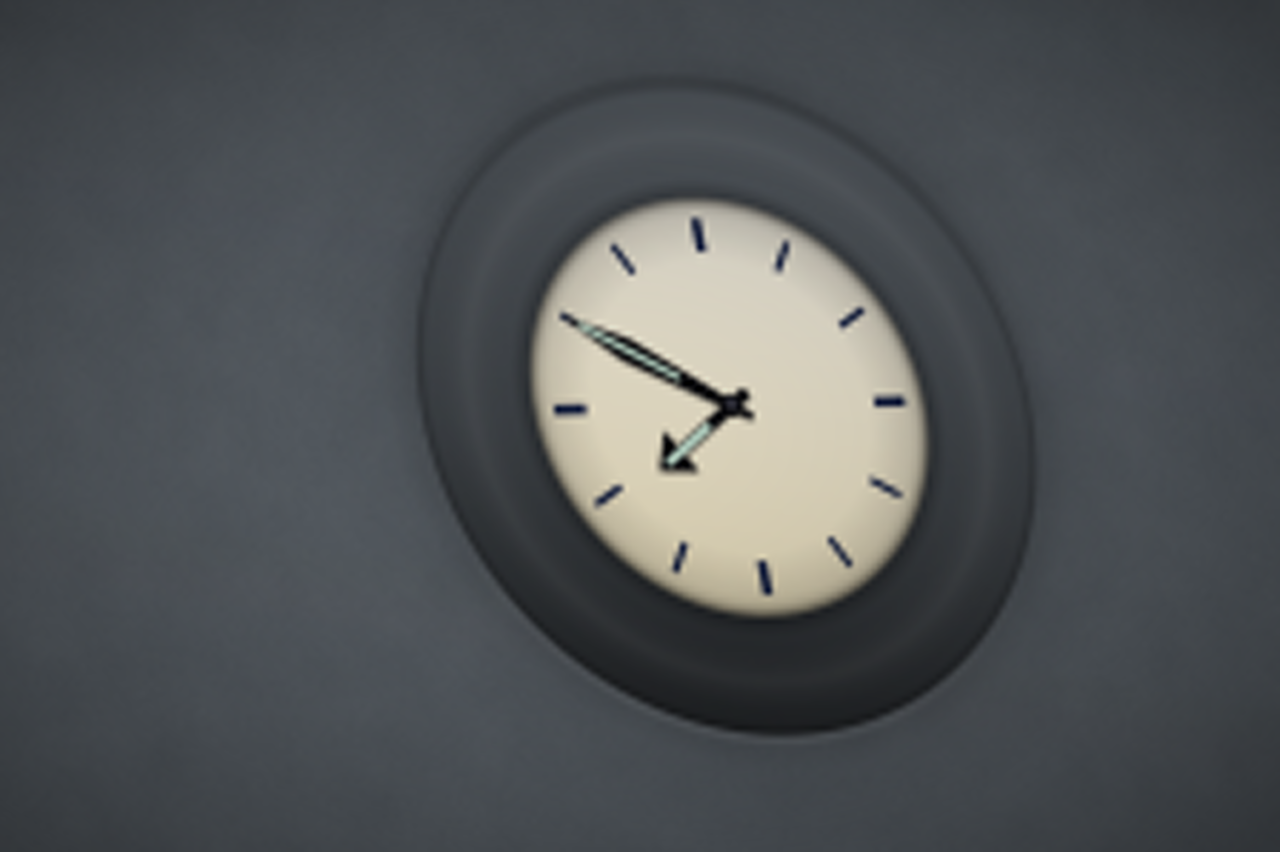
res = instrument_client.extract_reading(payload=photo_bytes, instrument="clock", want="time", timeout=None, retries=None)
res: 7:50
